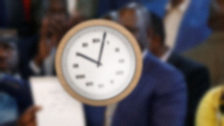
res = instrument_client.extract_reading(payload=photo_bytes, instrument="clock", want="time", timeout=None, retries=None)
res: 10:03
